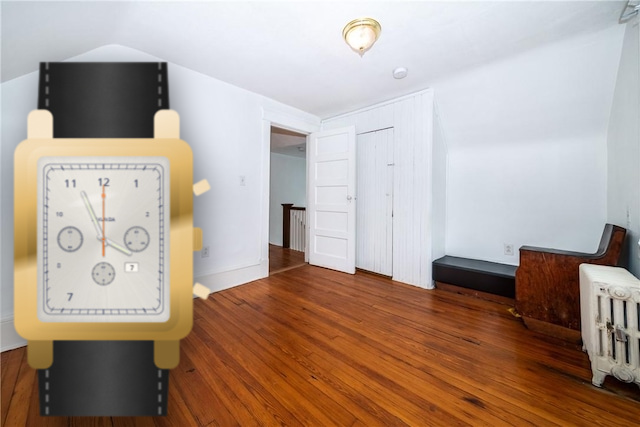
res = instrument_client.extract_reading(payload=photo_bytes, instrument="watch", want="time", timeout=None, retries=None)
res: 3:56
